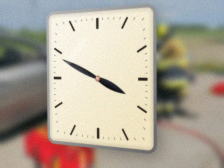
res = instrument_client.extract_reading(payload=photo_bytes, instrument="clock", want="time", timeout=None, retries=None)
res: 3:49
